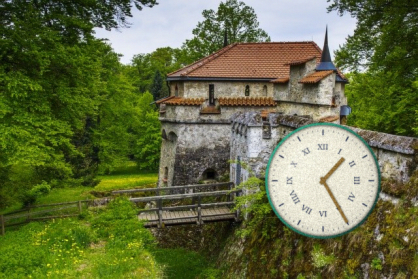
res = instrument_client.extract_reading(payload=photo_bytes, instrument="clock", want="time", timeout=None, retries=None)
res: 1:25
